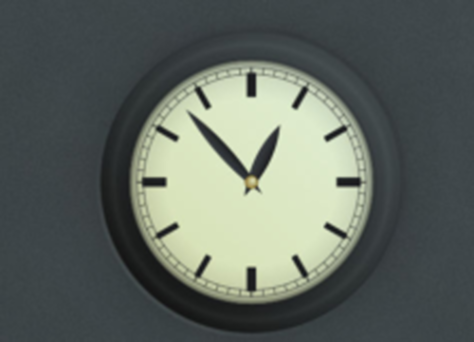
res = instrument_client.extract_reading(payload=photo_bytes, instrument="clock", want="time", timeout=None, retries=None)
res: 12:53
